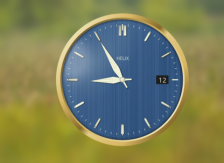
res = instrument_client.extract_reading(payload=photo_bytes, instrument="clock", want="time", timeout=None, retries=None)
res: 8:55
